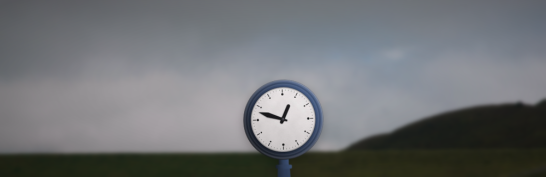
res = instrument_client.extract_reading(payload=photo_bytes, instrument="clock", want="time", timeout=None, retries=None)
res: 12:48
